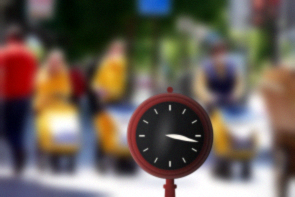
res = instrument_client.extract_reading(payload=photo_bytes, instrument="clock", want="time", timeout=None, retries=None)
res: 3:17
